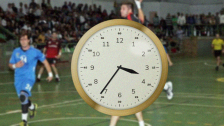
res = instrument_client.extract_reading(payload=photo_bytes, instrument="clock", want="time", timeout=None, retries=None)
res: 3:36
